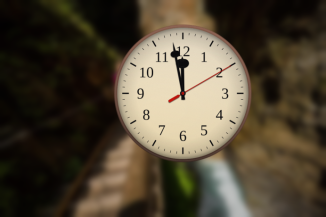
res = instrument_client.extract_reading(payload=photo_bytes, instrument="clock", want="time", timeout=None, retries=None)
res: 11:58:10
